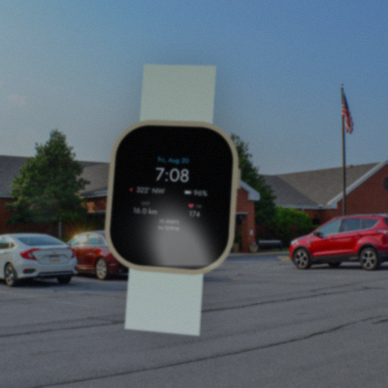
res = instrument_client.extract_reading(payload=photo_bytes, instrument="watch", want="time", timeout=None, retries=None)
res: 7:08
